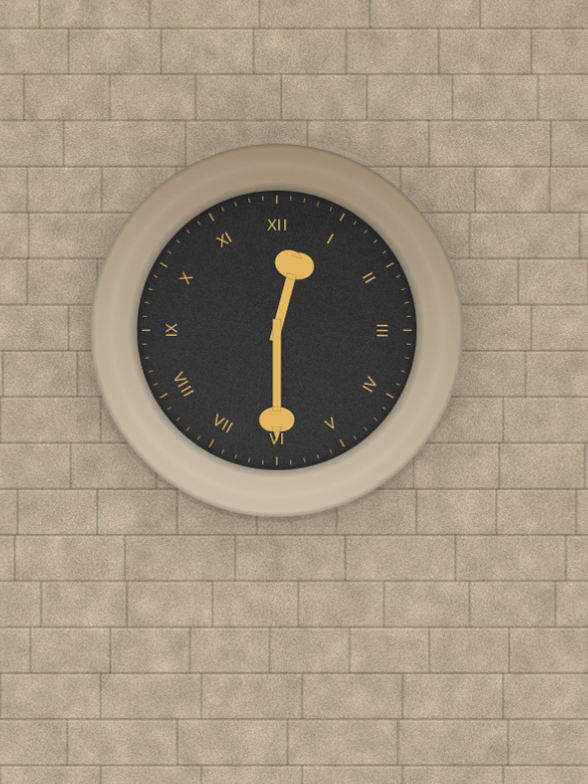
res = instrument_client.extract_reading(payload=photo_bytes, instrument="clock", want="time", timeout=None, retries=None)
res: 12:30
